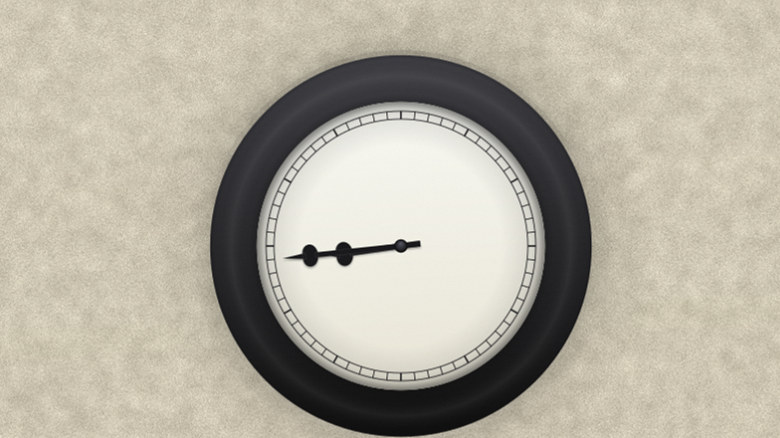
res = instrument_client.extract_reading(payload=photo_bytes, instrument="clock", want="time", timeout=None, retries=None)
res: 8:44
